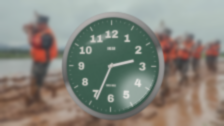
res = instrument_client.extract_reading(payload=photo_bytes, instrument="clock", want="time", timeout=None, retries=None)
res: 2:34
